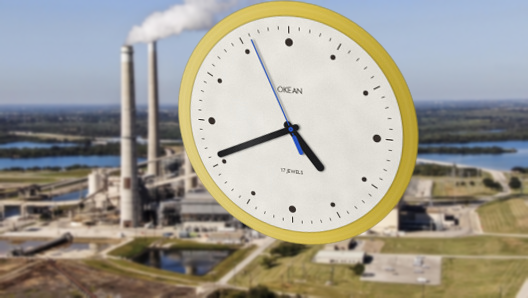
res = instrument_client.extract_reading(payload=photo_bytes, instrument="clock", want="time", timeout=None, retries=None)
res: 4:40:56
